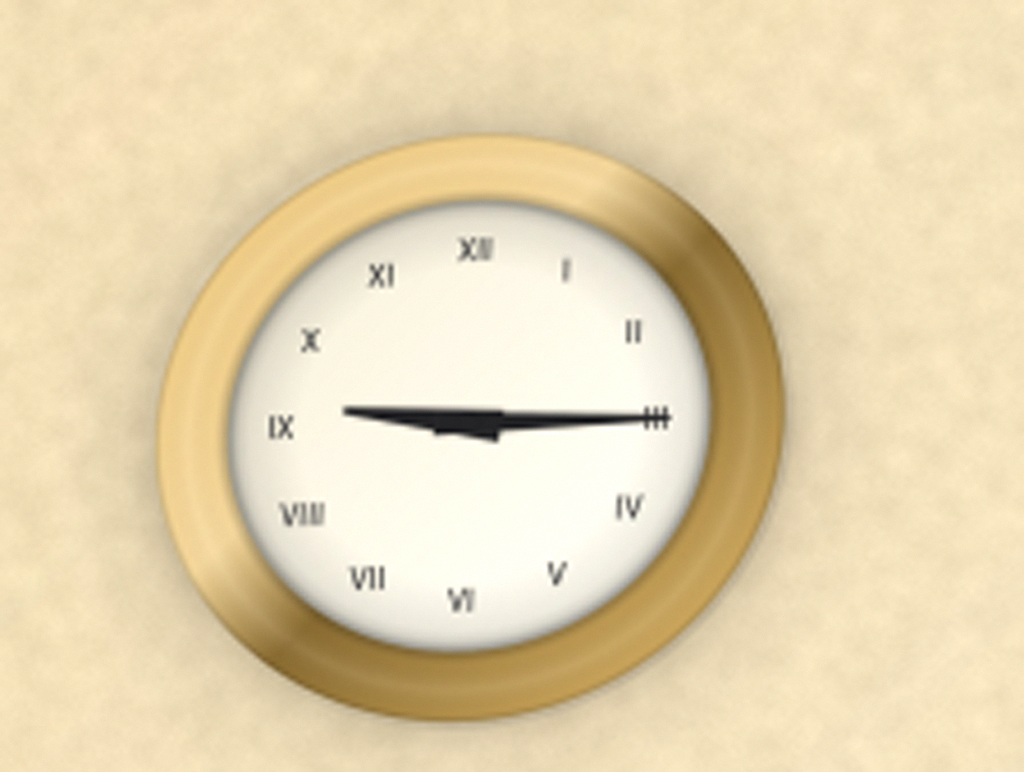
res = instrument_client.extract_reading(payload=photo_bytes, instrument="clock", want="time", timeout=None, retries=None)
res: 9:15
